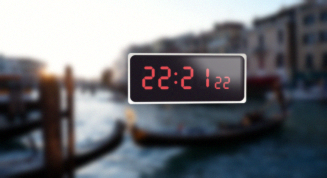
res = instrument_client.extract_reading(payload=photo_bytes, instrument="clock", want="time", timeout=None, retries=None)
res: 22:21:22
